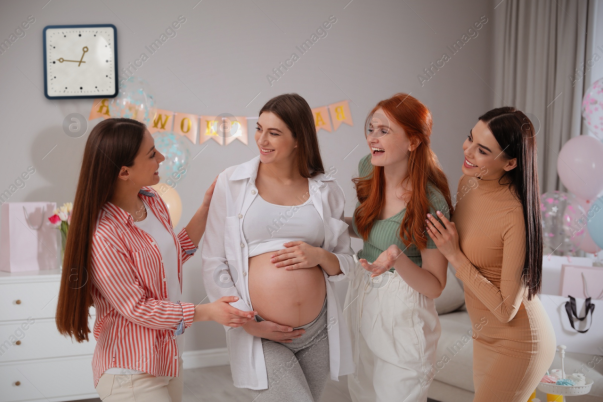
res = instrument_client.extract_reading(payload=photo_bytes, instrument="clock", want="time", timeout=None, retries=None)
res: 12:46
